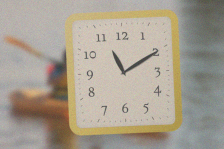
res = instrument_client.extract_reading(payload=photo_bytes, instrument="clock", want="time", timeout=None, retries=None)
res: 11:10
